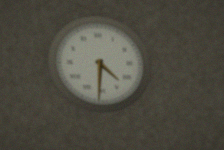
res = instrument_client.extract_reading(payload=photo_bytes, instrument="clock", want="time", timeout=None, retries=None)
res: 4:31
